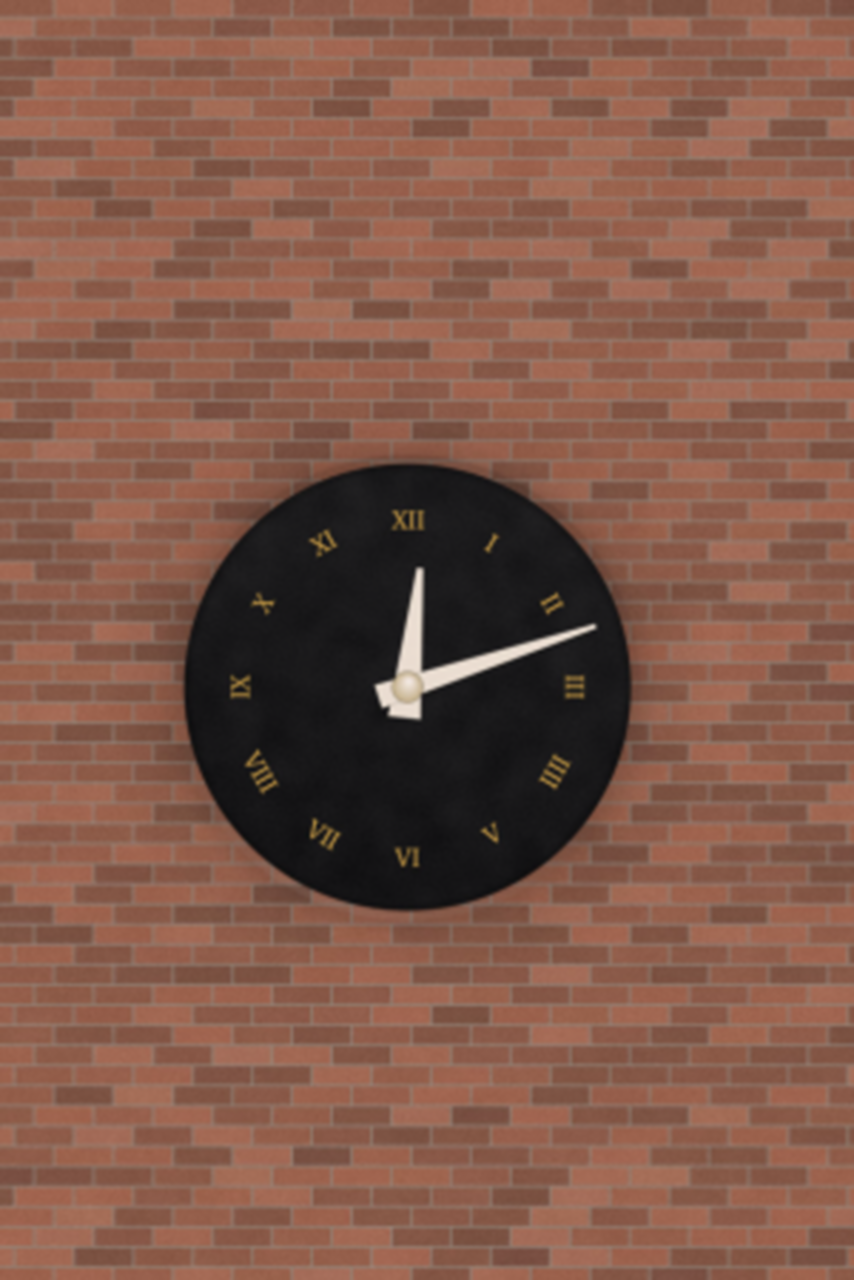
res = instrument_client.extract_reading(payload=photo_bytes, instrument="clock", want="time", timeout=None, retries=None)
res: 12:12
